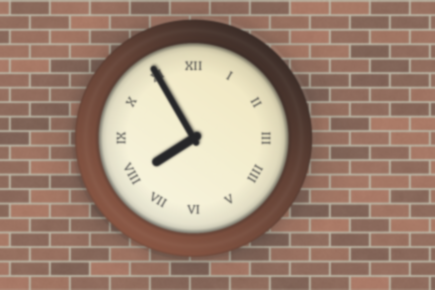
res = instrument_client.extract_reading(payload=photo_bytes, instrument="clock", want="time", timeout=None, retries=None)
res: 7:55
